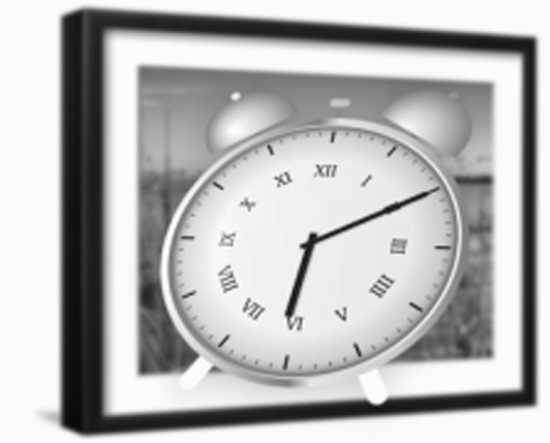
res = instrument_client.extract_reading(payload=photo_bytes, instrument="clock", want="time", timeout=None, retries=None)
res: 6:10
